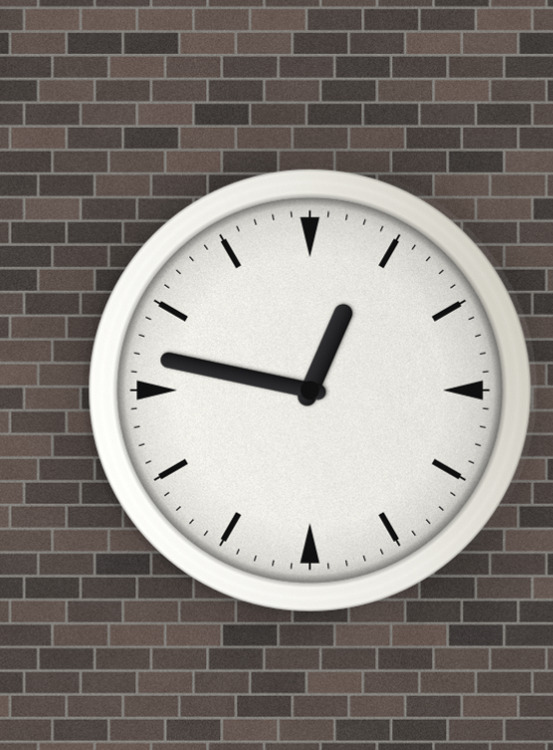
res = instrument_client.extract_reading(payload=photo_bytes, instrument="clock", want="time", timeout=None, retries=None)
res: 12:47
